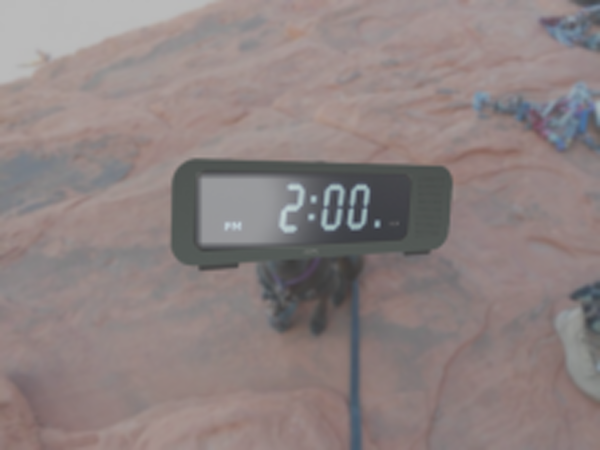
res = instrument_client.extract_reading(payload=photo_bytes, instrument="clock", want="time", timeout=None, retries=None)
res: 2:00
